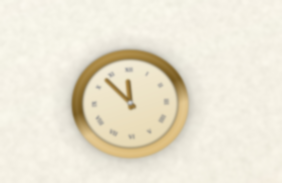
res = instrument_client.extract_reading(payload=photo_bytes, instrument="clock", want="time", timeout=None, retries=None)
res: 11:53
